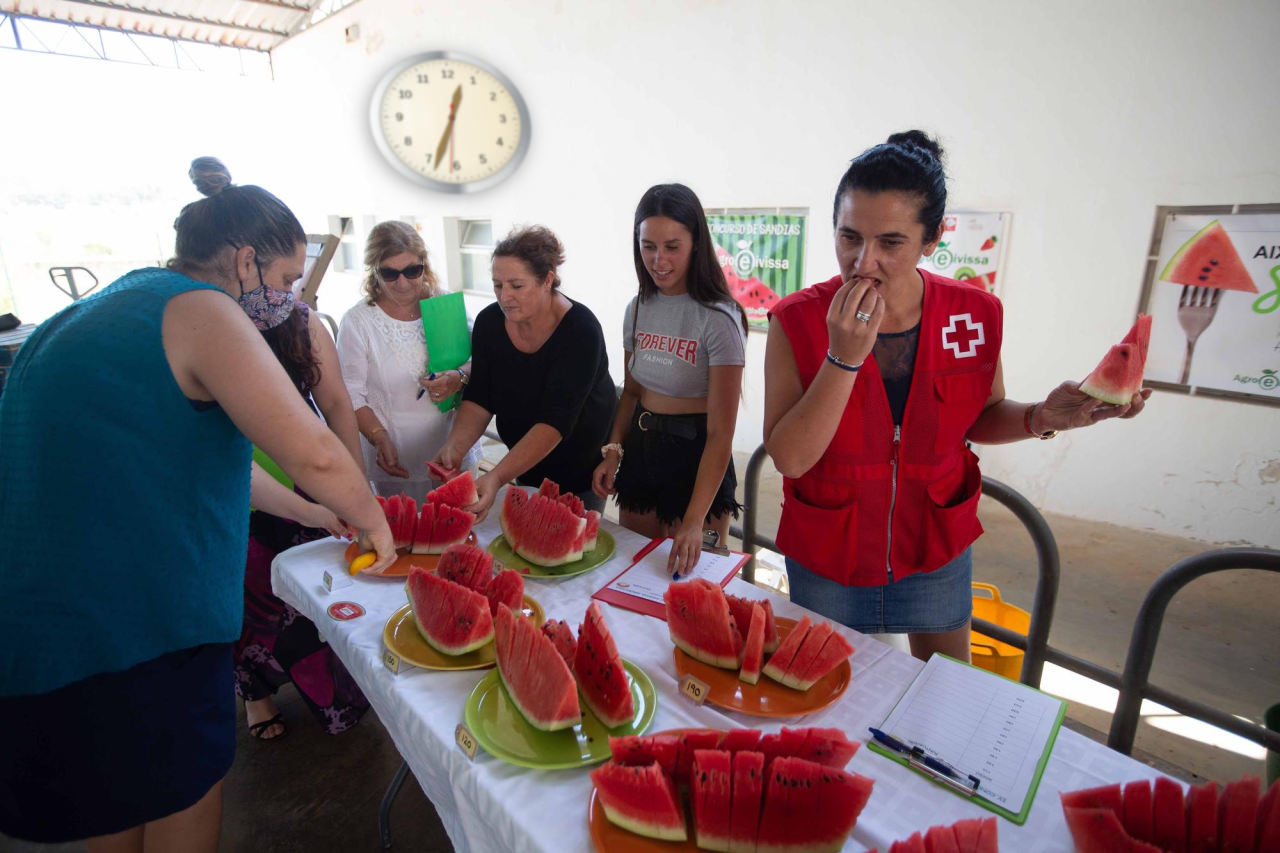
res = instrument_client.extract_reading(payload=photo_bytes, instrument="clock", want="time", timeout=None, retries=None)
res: 12:33:31
